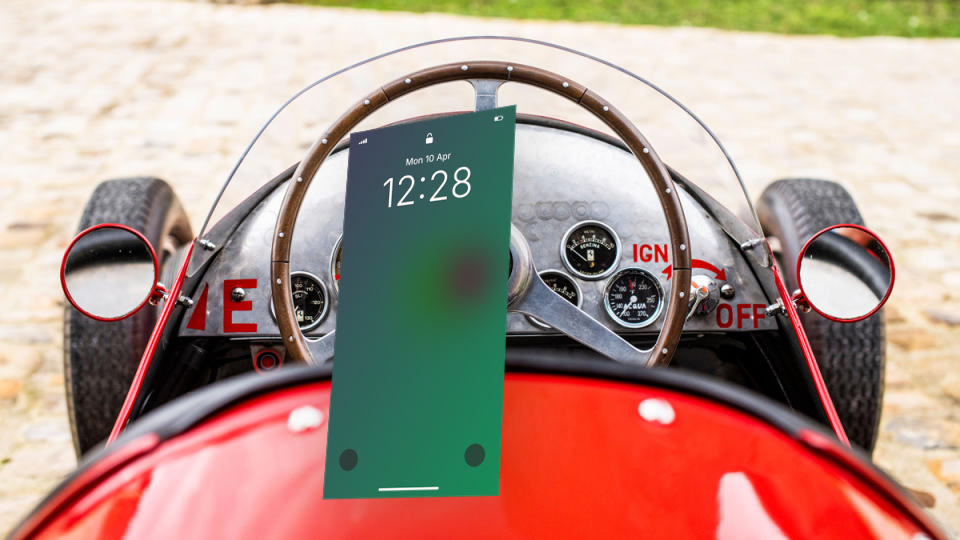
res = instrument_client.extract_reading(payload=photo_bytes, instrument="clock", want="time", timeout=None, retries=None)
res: 12:28
